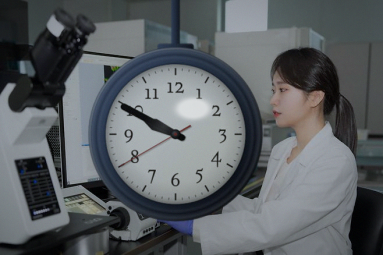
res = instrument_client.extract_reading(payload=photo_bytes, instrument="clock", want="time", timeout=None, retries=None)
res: 9:49:40
